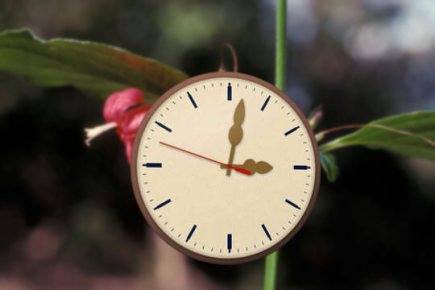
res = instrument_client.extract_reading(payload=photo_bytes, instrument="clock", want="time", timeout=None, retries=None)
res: 3:01:48
